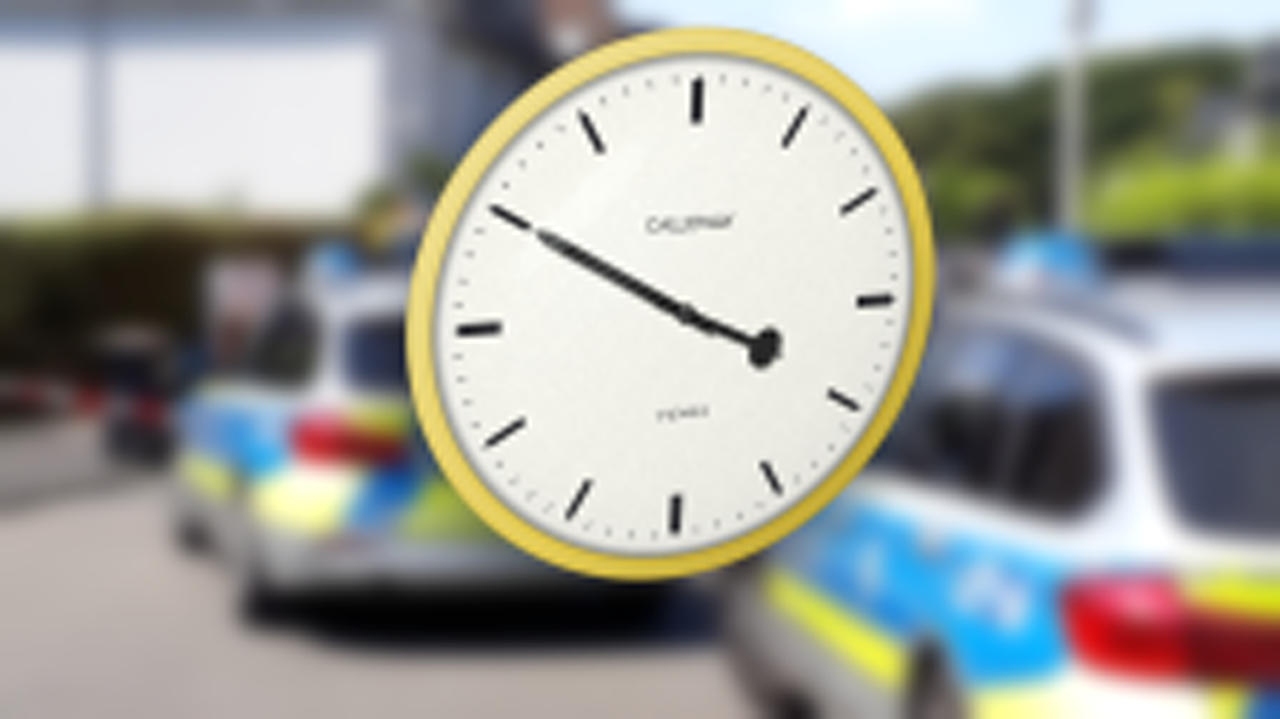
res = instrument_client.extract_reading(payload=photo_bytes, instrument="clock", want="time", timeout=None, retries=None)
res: 3:50
